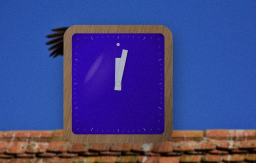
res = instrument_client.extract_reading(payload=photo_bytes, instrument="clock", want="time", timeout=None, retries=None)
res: 12:02
